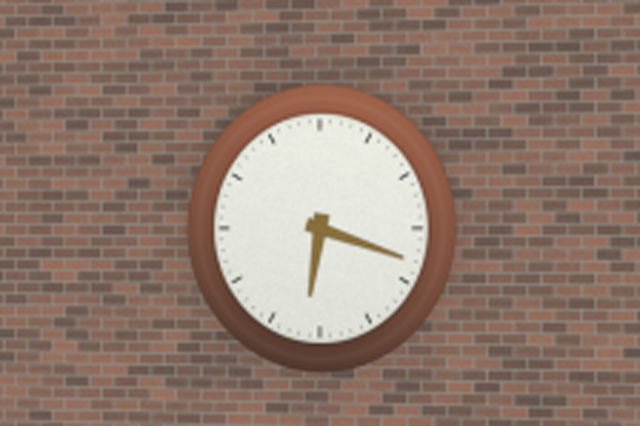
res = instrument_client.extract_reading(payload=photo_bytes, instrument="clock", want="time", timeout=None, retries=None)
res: 6:18
